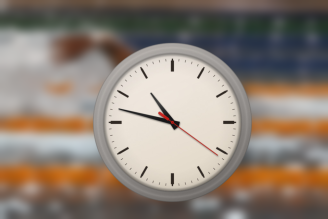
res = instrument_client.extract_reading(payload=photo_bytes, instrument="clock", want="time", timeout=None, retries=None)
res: 10:47:21
